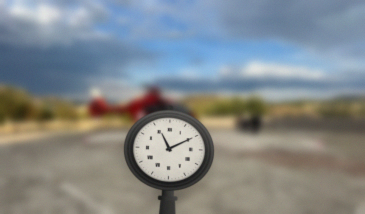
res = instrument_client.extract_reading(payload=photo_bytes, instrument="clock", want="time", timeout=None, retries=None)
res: 11:10
